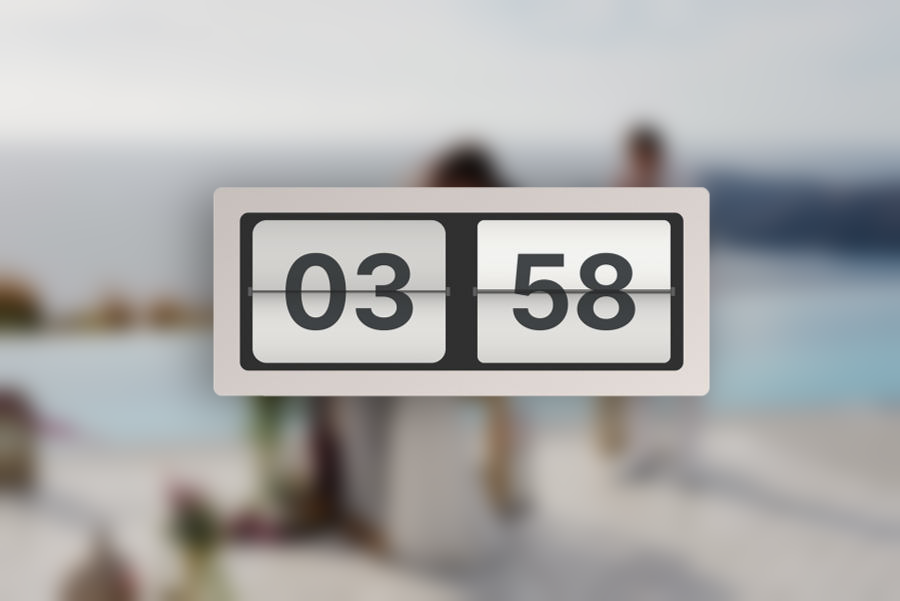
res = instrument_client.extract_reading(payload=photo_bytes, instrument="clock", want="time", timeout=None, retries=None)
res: 3:58
